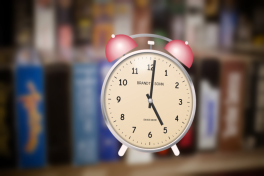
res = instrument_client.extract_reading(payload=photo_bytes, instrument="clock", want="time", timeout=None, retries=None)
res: 5:01
